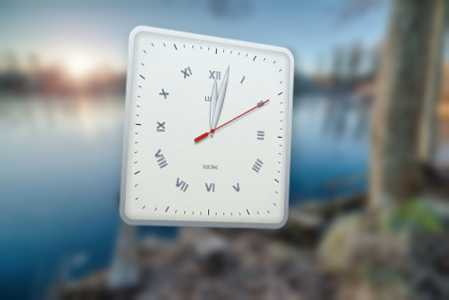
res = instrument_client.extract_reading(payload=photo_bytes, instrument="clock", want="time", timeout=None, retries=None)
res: 12:02:10
